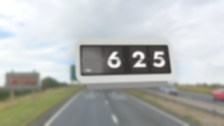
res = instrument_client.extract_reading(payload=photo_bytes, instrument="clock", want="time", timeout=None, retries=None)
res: 6:25
